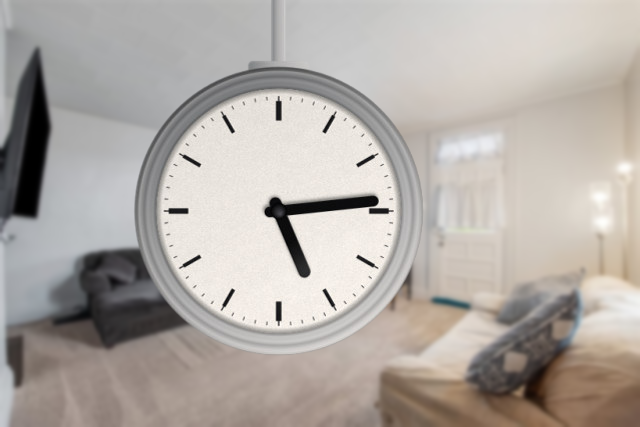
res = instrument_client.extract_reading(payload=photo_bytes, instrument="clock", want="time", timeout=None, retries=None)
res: 5:14
